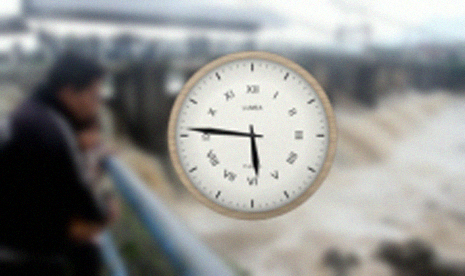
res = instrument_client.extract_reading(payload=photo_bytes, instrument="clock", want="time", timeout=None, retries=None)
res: 5:46
